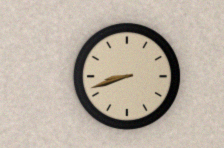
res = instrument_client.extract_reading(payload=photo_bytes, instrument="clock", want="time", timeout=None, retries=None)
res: 8:42
